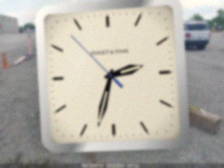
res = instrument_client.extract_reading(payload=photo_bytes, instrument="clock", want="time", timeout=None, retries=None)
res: 2:32:53
